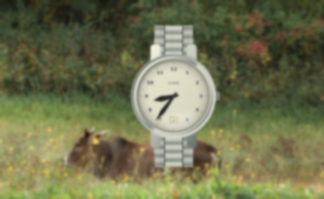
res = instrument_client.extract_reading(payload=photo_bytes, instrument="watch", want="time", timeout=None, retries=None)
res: 8:36
